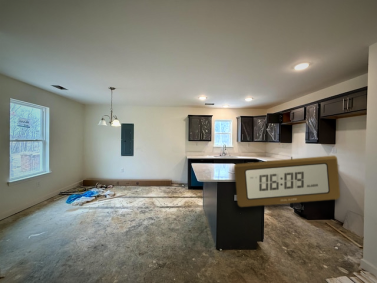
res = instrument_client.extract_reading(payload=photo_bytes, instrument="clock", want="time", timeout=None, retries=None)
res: 6:09
